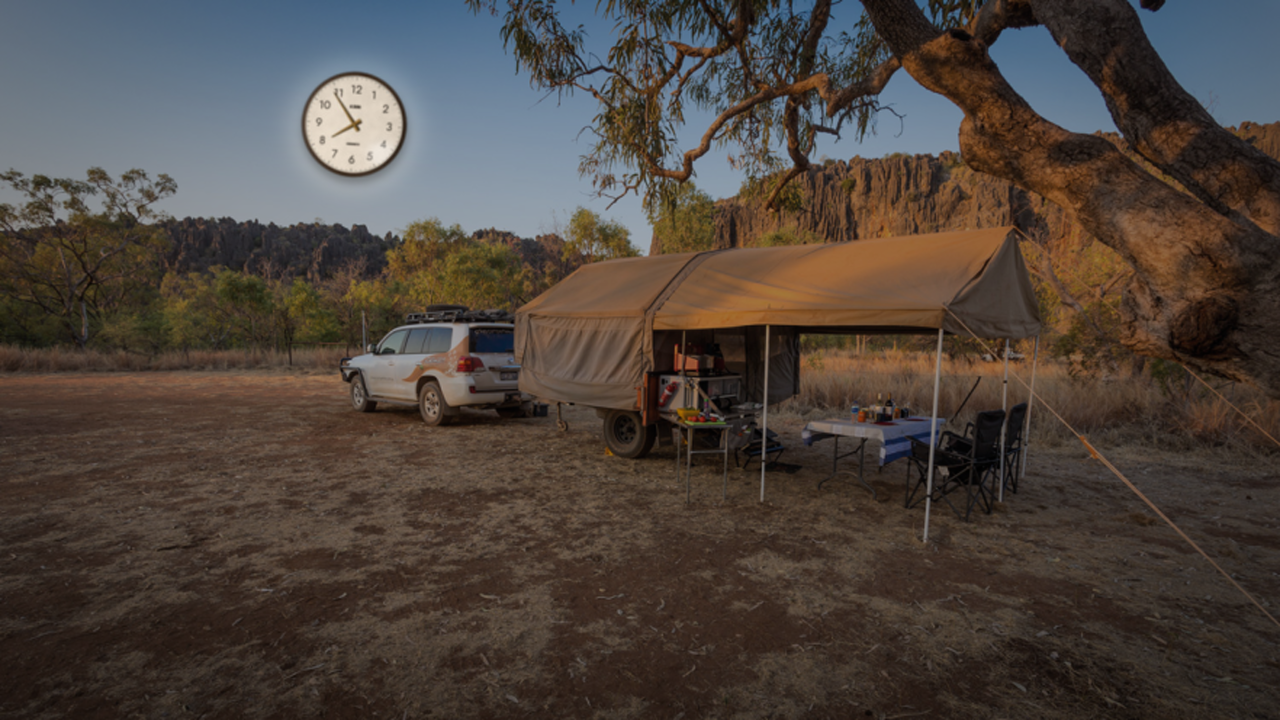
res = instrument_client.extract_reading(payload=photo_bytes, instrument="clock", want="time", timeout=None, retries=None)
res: 7:54
